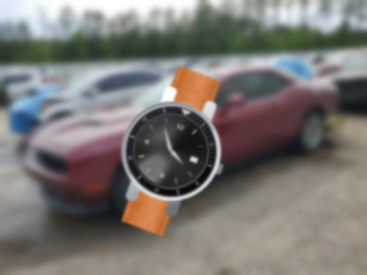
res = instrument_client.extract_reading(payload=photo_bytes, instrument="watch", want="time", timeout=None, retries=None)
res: 3:54
